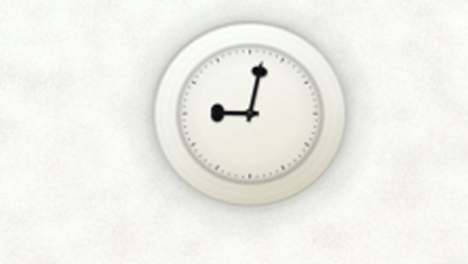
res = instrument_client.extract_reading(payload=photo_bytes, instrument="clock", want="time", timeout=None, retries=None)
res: 9:02
